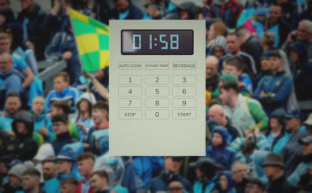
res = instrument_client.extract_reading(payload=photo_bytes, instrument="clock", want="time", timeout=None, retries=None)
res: 1:58
